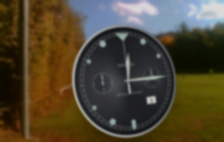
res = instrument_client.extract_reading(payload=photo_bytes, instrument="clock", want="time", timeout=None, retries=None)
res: 12:15
